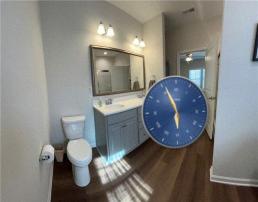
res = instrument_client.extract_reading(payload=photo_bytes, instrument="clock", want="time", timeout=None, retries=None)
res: 5:56
